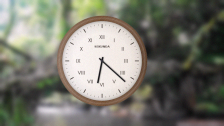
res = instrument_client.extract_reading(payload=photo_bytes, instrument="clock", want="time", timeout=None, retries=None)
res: 6:22
